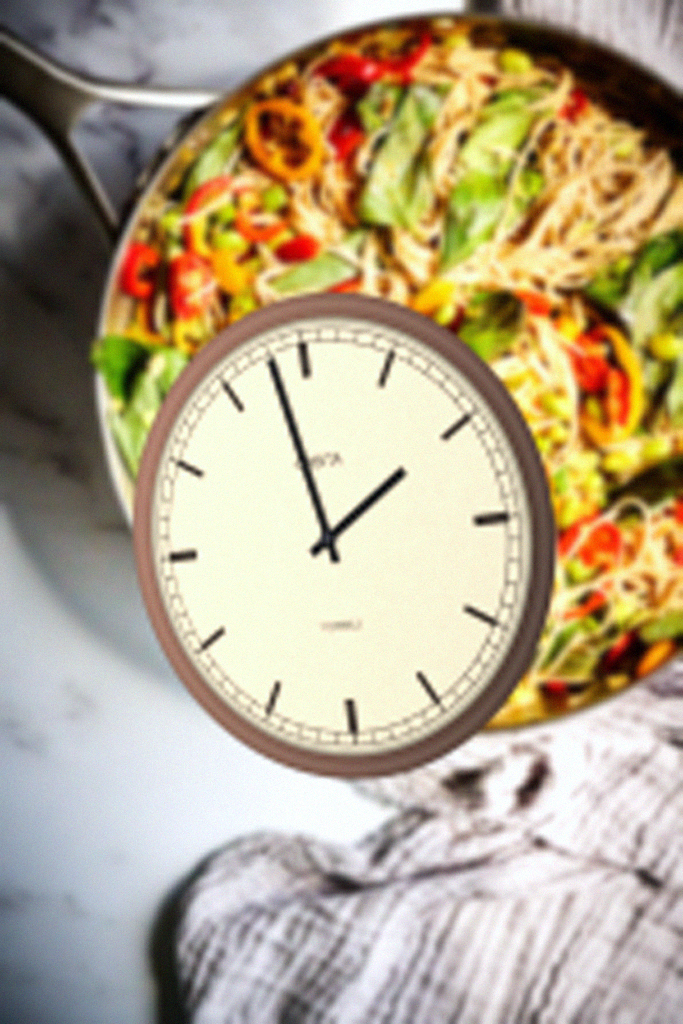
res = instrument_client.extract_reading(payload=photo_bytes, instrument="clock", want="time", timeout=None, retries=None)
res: 1:58
